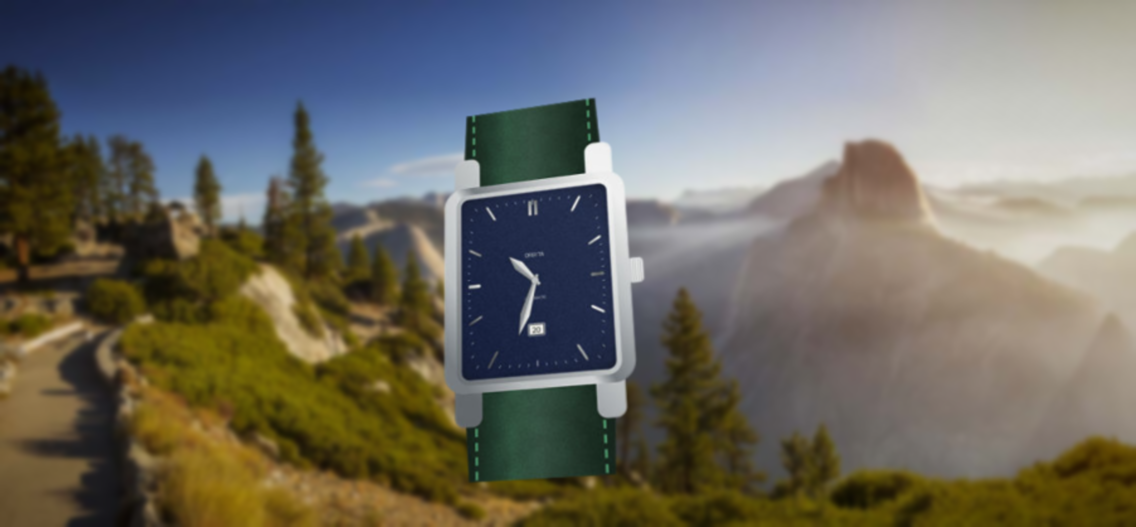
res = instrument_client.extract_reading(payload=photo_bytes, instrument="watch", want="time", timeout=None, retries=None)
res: 10:33
